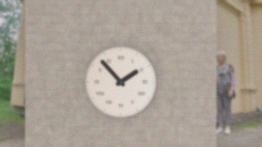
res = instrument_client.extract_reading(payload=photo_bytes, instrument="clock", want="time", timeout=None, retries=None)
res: 1:53
